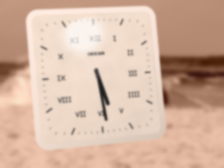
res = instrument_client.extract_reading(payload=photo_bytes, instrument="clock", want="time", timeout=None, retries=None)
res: 5:29
